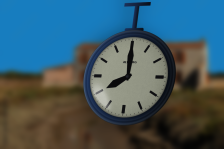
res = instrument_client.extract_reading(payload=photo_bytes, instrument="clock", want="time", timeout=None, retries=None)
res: 8:00
